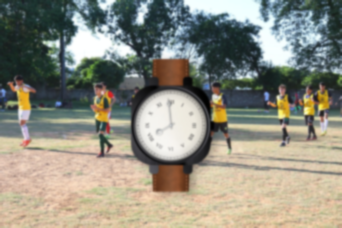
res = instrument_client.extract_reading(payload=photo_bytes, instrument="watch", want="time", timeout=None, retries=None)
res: 7:59
